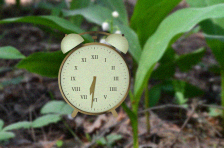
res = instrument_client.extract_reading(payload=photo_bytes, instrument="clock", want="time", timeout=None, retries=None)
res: 6:31
